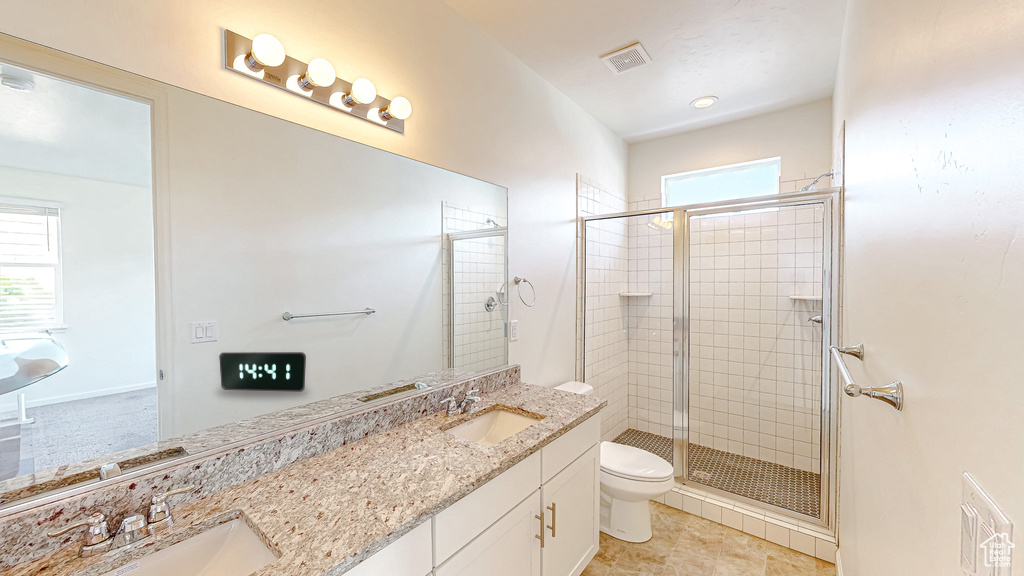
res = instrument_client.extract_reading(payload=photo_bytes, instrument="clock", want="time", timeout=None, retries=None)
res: 14:41
